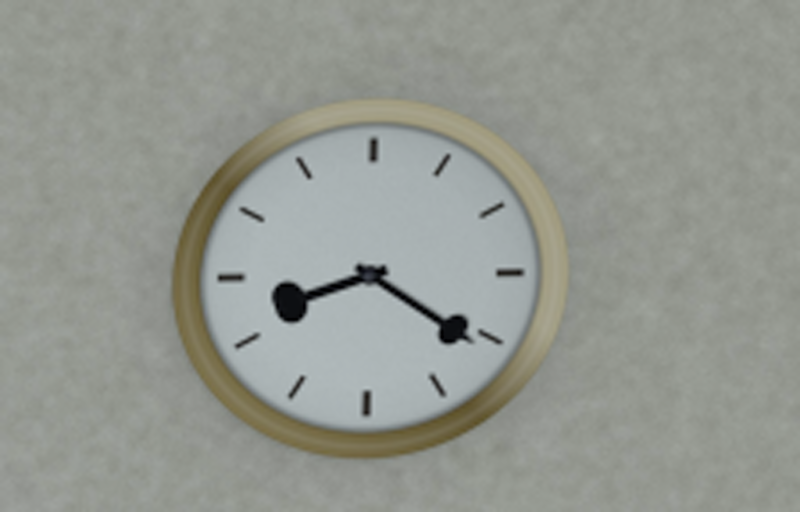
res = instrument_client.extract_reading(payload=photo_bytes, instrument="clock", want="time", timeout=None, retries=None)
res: 8:21
